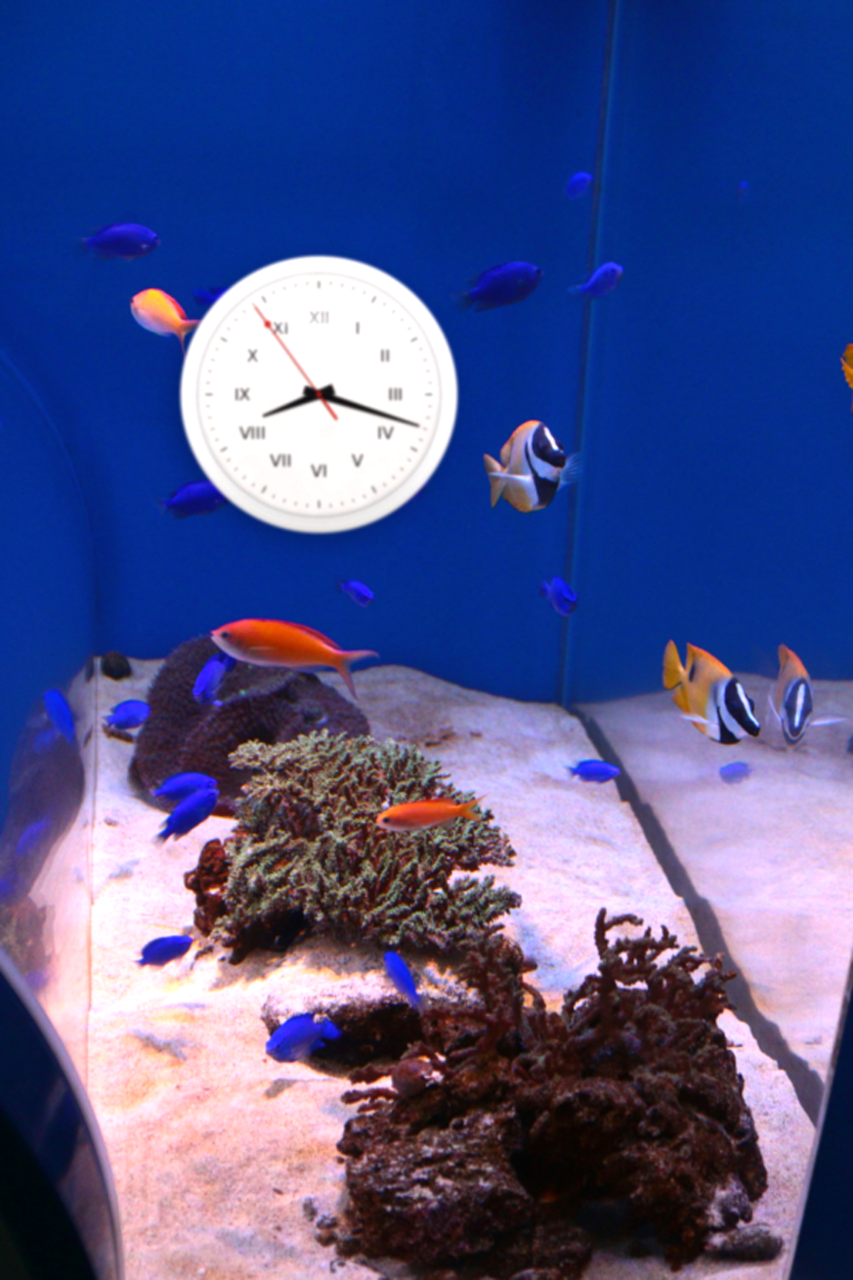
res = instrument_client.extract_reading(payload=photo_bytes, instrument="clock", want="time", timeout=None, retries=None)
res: 8:17:54
